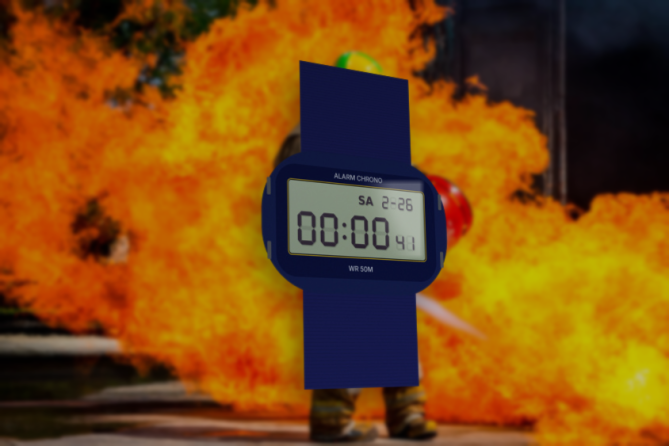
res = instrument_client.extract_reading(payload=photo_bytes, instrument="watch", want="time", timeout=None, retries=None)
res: 0:00:41
